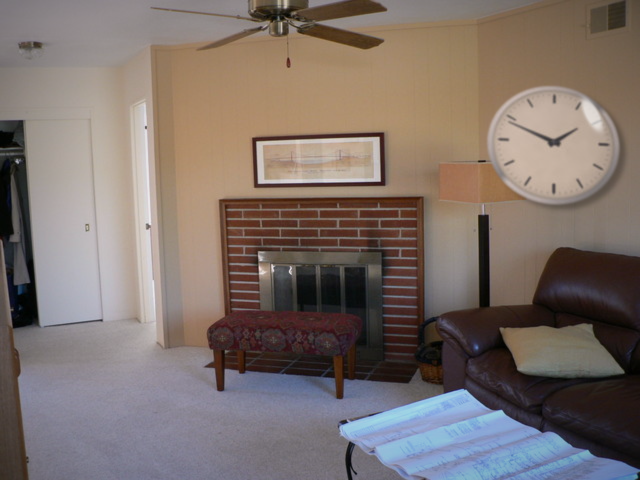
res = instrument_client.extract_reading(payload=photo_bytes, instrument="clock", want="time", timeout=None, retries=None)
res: 1:49
